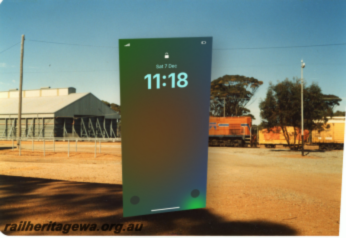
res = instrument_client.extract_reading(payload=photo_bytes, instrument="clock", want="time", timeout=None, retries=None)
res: 11:18
